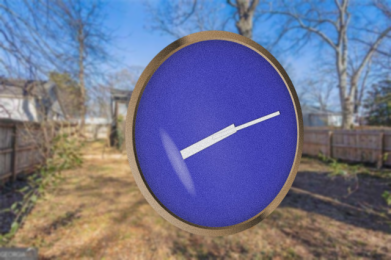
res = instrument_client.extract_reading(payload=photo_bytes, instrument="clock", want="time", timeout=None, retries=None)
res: 8:12
